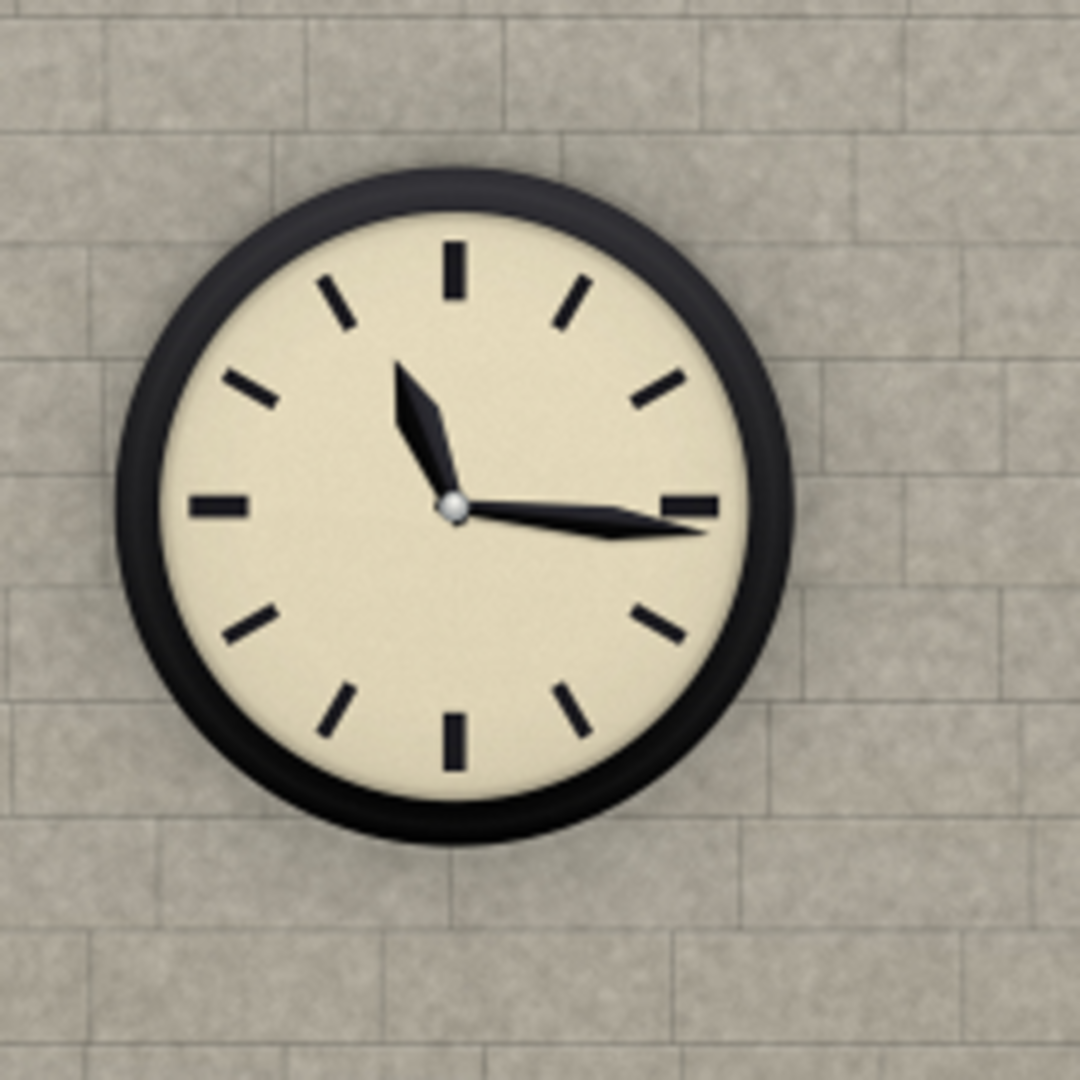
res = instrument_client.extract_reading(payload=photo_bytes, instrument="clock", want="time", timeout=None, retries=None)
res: 11:16
